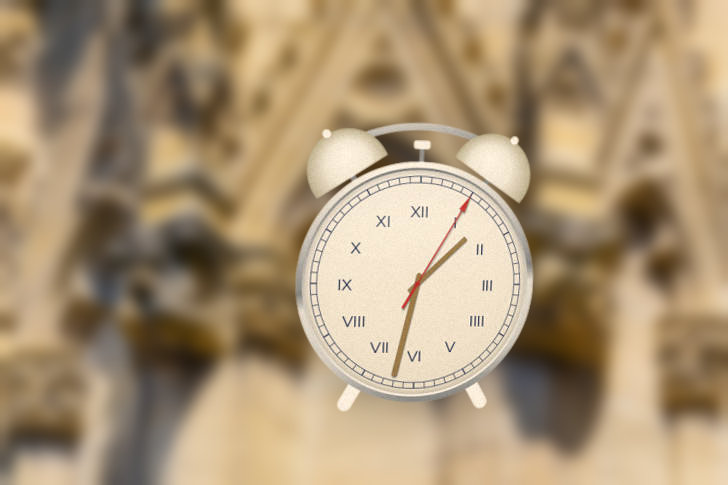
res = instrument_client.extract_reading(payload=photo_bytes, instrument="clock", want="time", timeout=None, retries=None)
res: 1:32:05
